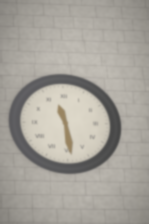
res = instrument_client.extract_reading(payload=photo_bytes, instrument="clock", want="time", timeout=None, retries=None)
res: 11:29
